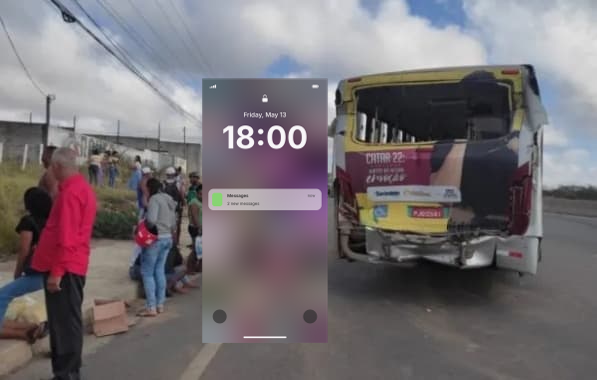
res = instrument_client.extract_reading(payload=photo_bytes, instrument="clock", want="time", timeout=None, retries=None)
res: 18:00
